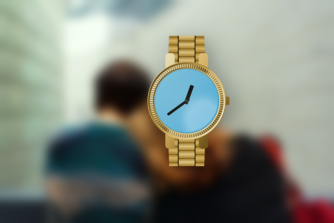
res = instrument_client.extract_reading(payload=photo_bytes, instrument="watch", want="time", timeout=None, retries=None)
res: 12:39
